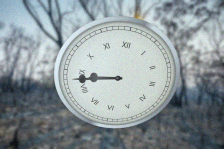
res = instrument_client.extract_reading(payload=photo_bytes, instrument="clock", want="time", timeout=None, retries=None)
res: 8:43
